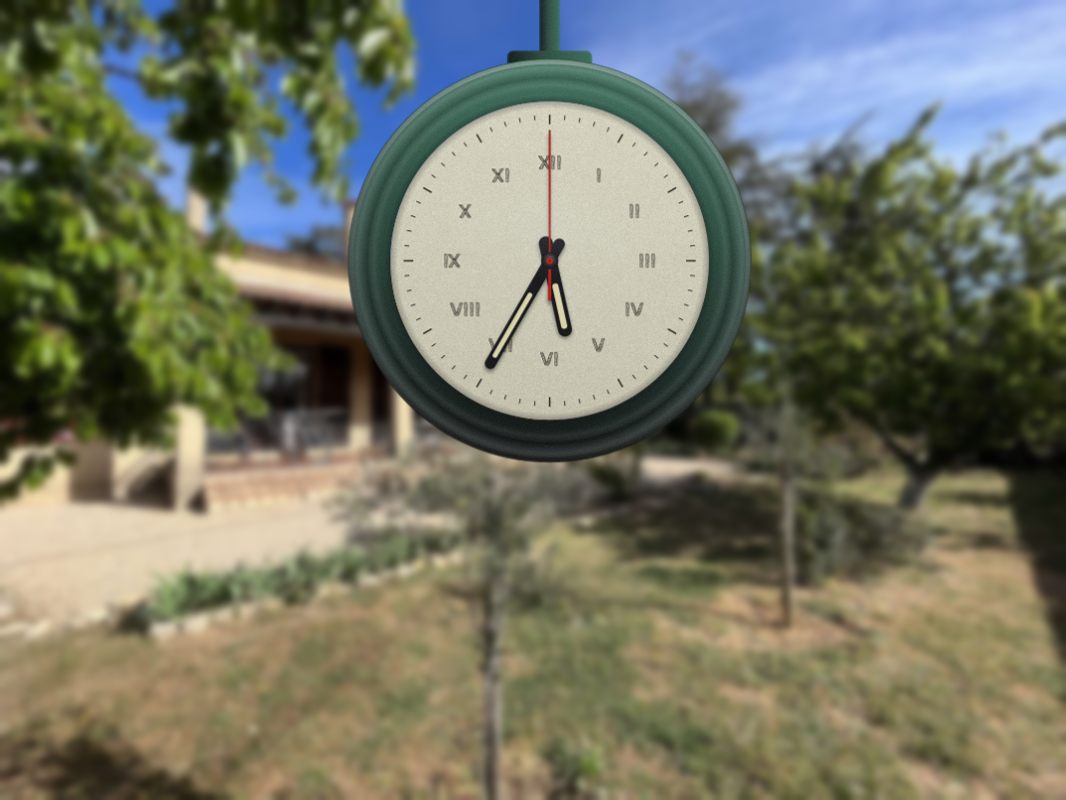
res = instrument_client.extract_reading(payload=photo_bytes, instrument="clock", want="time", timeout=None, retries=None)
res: 5:35:00
